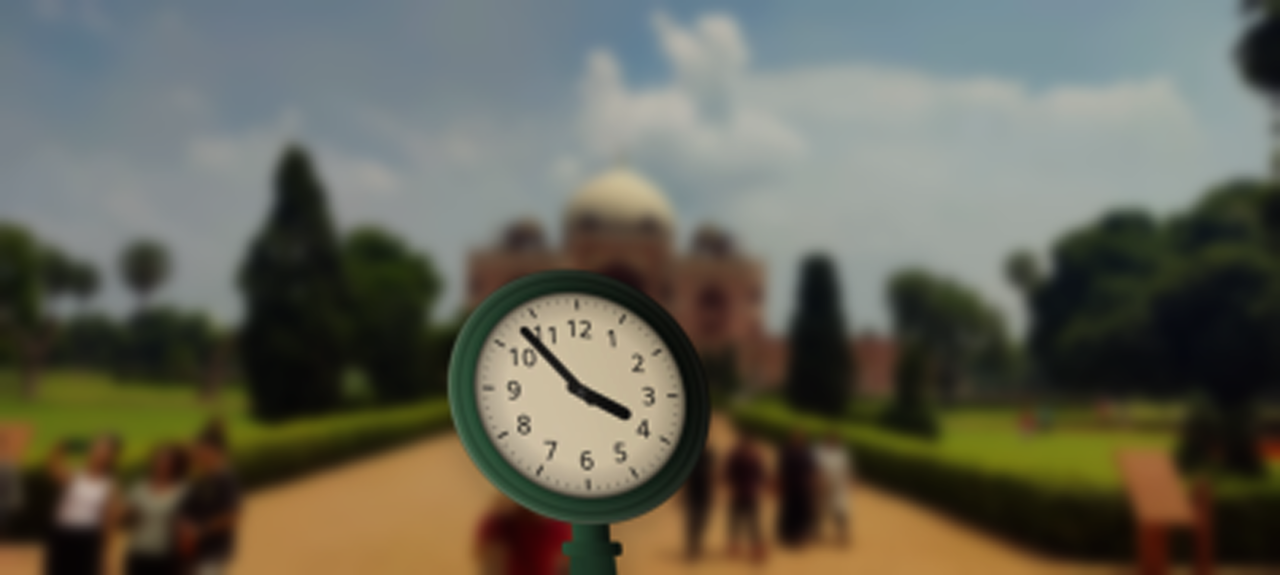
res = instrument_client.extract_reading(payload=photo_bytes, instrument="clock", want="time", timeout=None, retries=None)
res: 3:53
